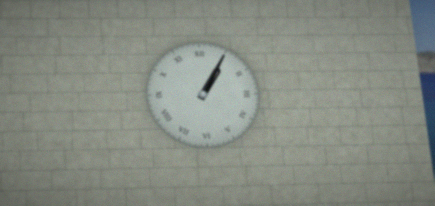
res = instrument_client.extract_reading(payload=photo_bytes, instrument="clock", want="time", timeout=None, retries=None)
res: 1:05
